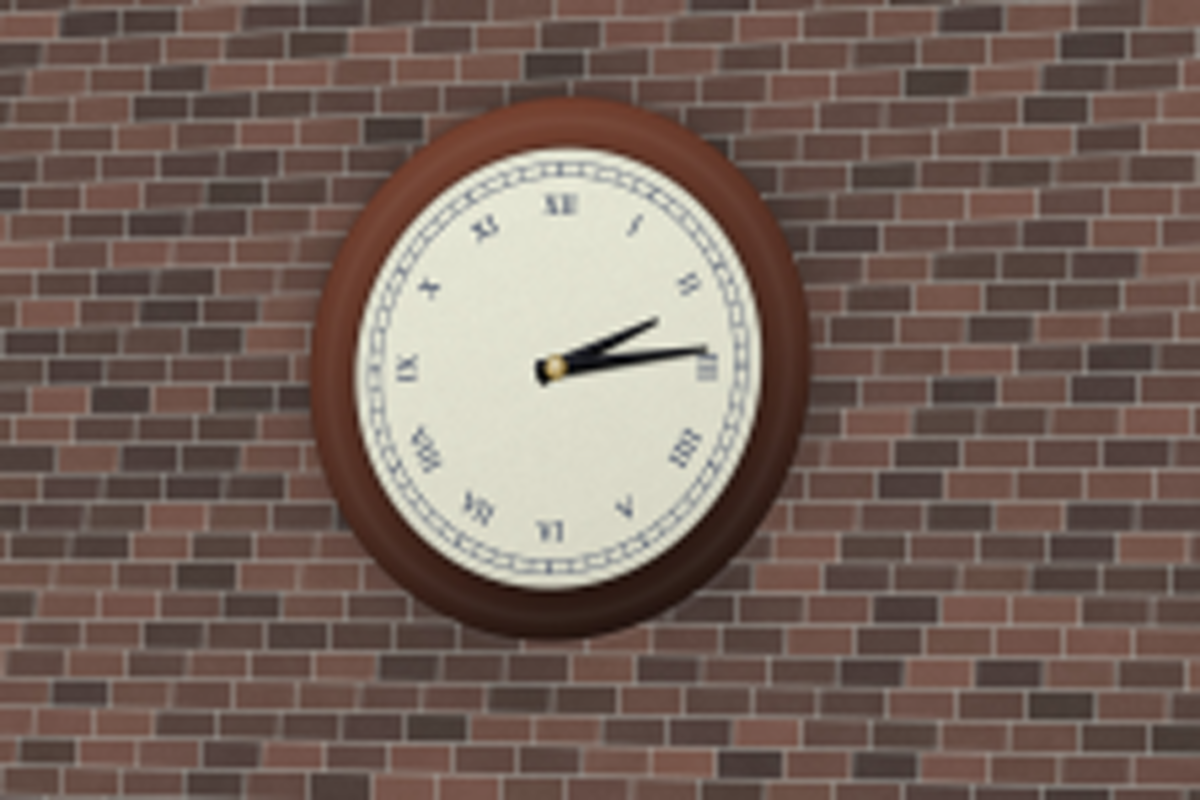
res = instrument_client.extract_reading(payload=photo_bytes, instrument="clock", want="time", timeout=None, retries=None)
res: 2:14
